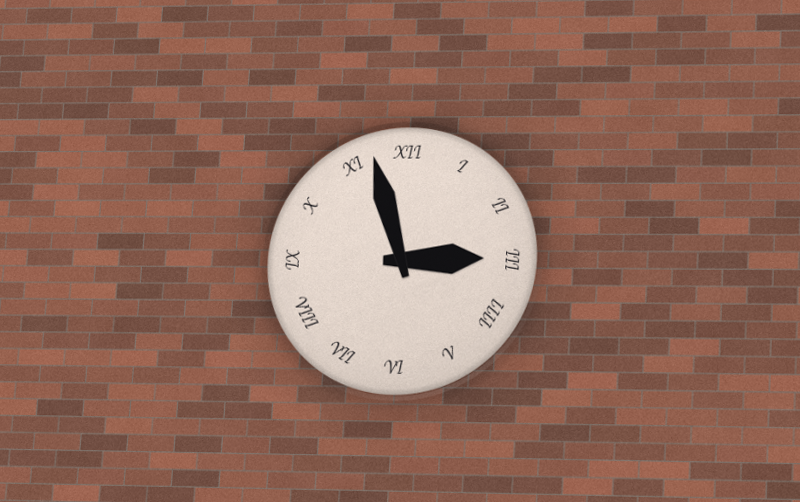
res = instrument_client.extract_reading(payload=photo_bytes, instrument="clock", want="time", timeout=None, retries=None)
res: 2:57
